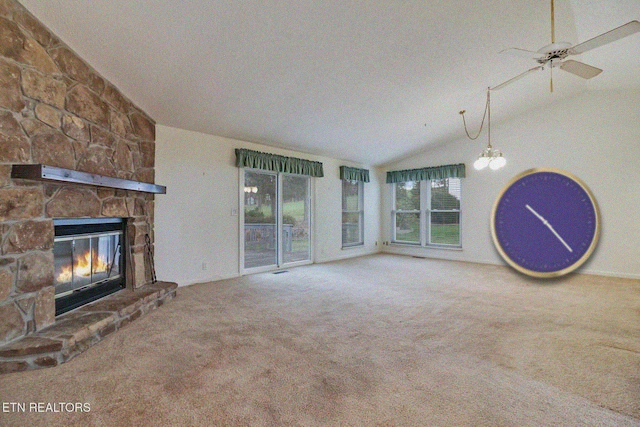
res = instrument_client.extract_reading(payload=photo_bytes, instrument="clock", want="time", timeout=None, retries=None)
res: 10:23
